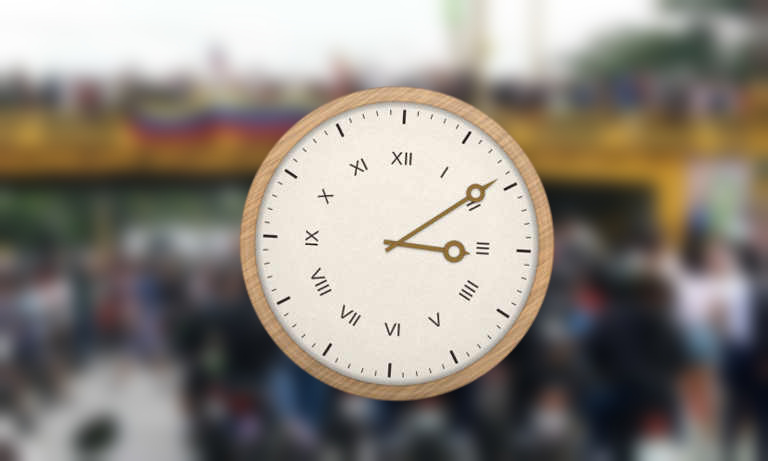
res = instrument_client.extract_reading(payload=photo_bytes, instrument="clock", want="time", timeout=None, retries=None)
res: 3:09
